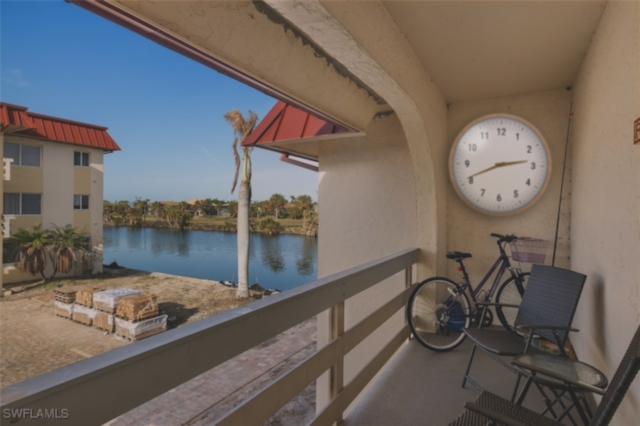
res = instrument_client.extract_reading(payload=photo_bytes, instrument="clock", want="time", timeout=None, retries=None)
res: 2:41
